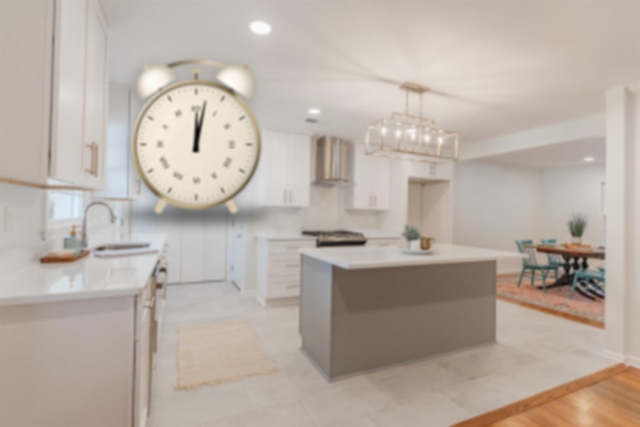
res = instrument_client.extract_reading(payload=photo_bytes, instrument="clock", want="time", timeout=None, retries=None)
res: 12:02
